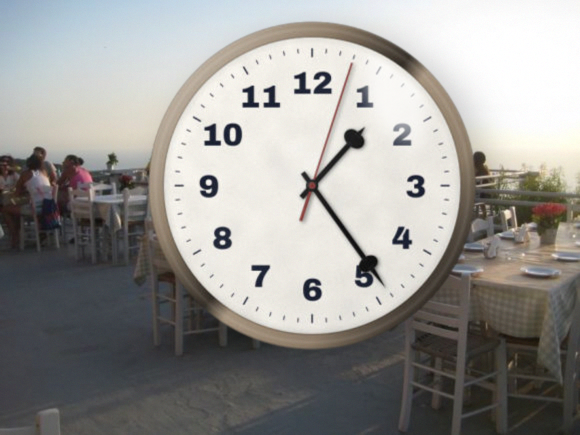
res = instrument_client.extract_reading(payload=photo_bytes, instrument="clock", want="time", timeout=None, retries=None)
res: 1:24:03
